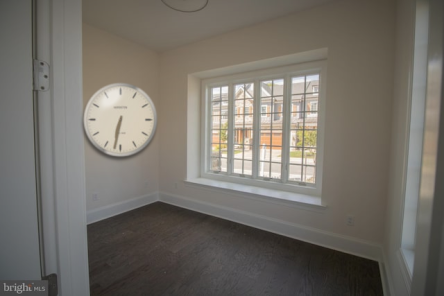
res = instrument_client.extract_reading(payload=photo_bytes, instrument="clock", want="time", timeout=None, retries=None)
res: 6:32
